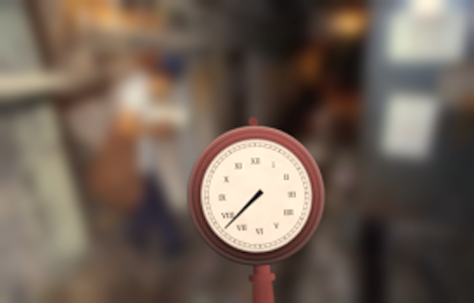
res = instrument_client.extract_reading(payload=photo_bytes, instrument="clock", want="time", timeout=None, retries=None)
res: 7:38
